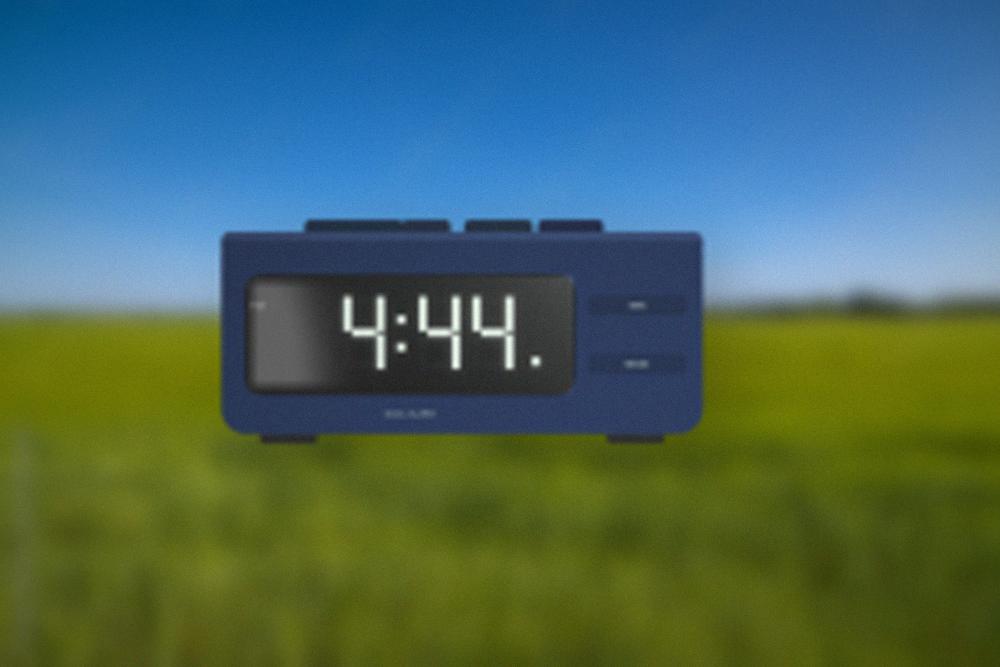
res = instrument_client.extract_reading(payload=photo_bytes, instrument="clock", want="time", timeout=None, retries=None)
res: 4:44
